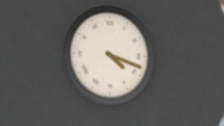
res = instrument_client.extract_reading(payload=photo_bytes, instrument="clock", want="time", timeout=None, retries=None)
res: 4:18
